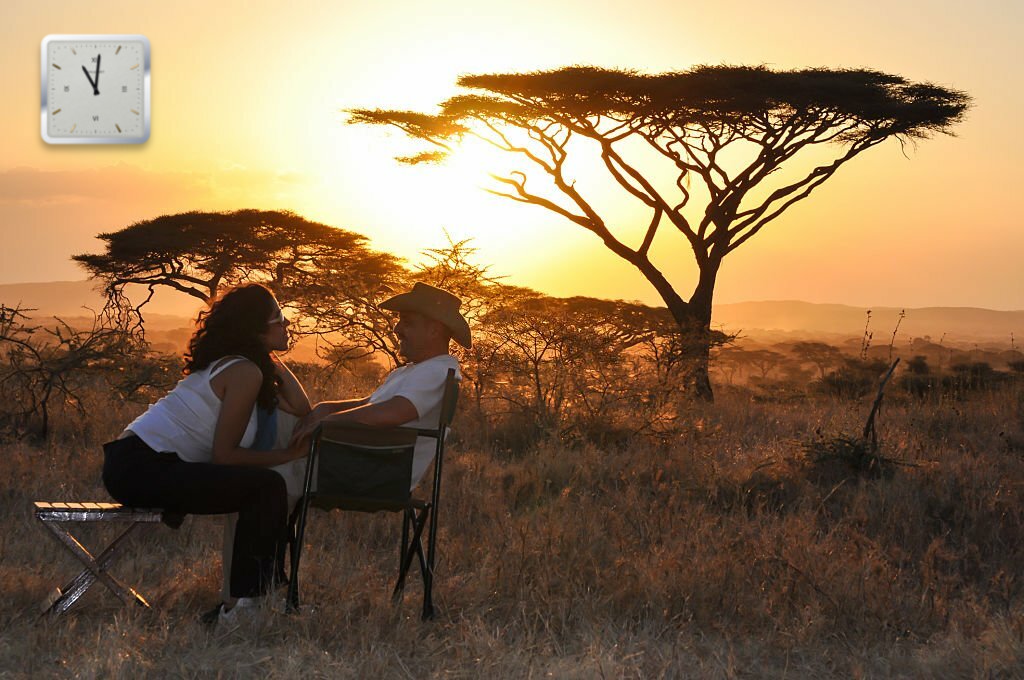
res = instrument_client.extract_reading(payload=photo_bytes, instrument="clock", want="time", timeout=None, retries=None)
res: 11:01
